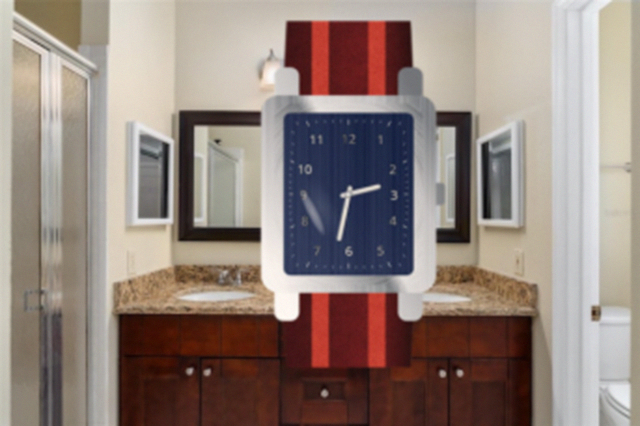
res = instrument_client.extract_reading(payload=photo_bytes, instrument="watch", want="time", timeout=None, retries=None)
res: 2:32
